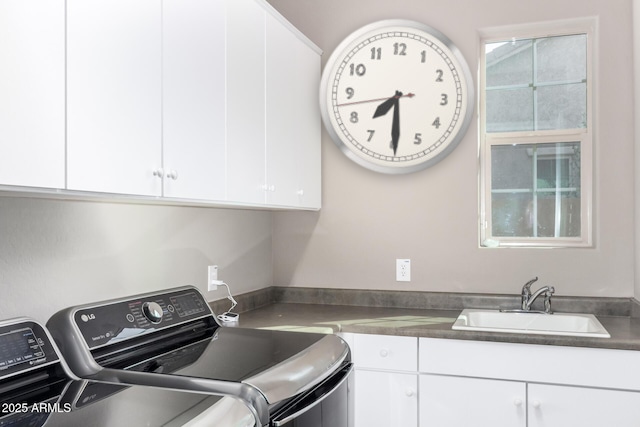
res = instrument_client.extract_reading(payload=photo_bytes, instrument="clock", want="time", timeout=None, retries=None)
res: 7:29:43
